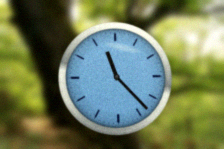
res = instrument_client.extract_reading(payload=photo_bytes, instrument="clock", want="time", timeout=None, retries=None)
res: 11:23
